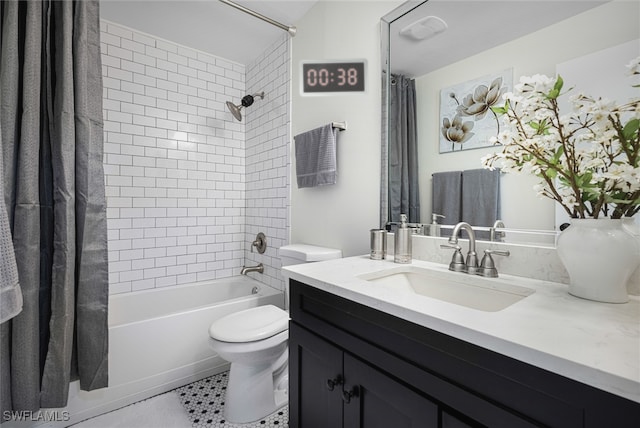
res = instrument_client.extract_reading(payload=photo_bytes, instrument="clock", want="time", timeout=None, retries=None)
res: 0:38
